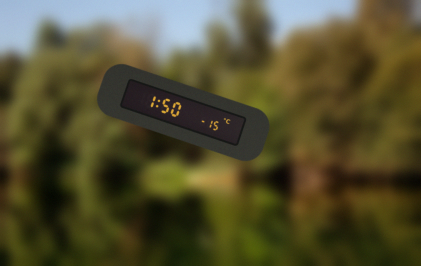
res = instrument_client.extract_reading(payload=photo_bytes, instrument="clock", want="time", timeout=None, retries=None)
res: 1:50
